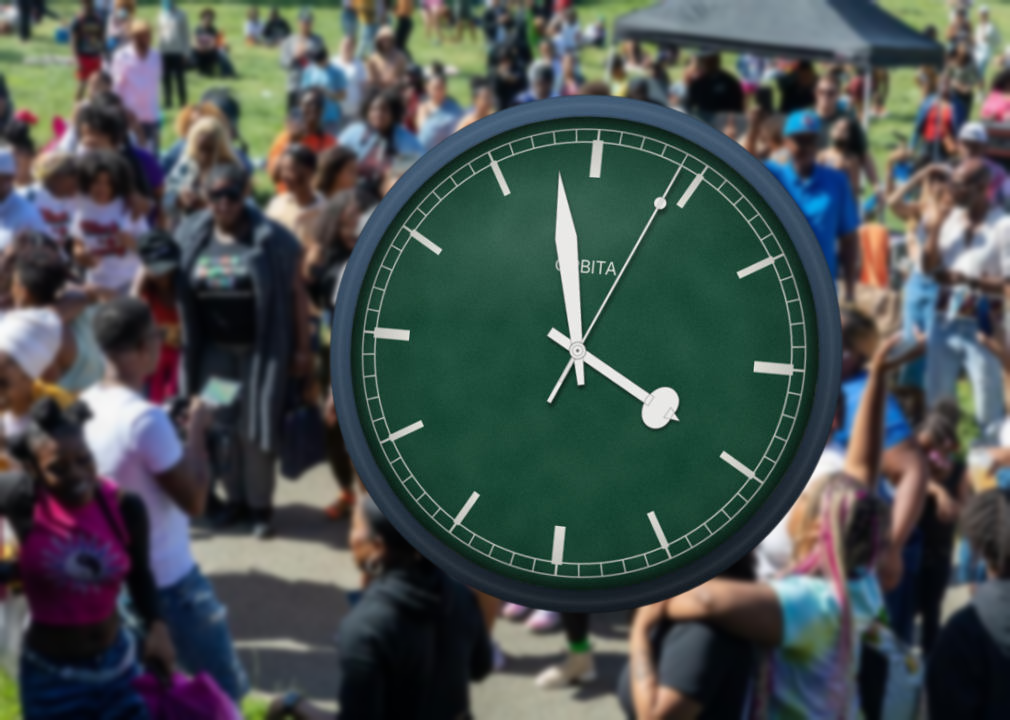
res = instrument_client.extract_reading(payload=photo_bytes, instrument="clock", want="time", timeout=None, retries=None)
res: 3:58:04
